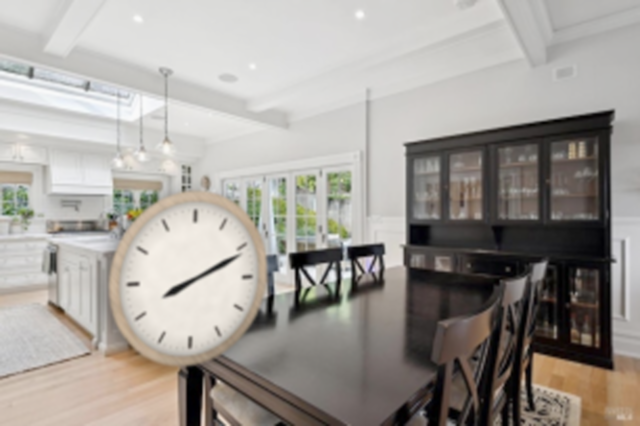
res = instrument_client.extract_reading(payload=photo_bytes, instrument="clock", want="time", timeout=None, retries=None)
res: 8:11
